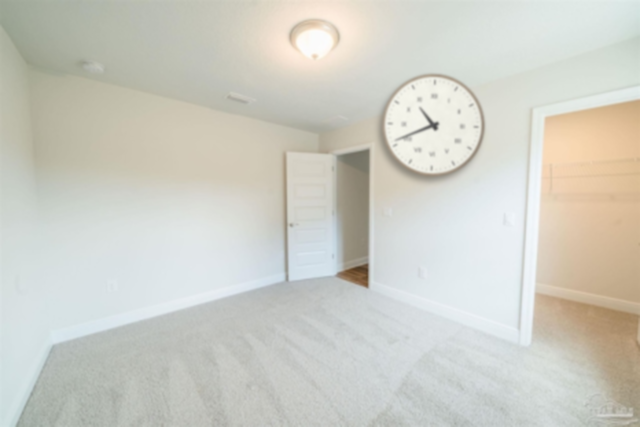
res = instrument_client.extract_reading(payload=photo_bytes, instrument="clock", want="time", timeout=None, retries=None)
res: 10:41
